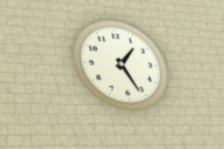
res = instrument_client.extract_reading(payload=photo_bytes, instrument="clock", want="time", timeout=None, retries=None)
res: 1:26
